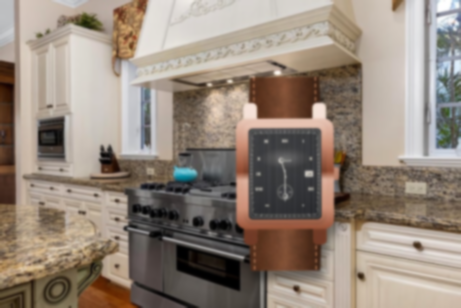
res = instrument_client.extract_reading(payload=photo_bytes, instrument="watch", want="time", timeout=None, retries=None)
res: 11:30
